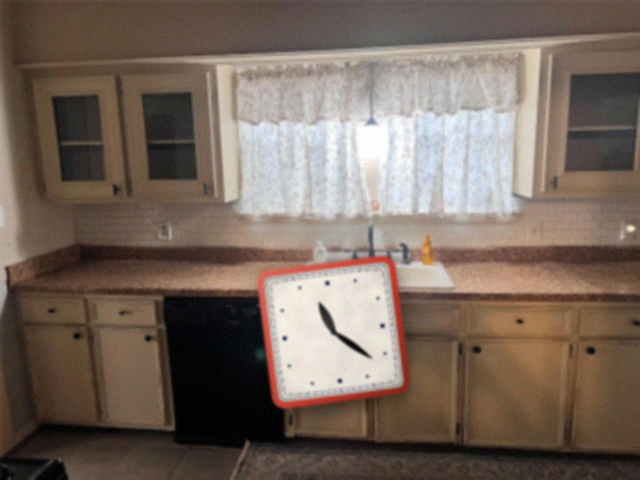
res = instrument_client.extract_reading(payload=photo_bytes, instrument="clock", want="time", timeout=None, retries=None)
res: 11:22
